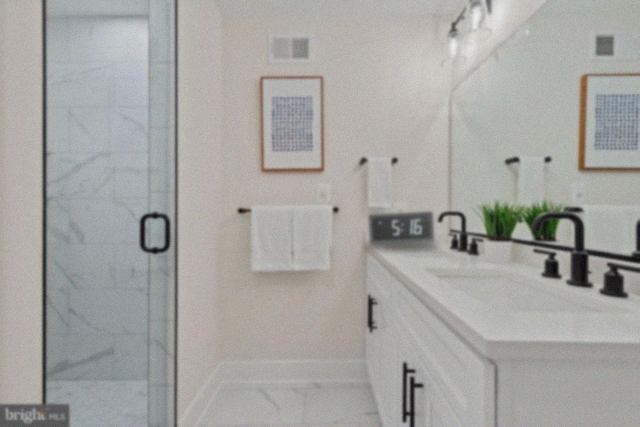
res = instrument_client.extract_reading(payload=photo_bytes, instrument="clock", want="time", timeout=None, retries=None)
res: 5:16
